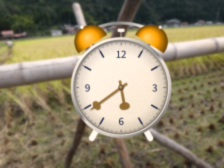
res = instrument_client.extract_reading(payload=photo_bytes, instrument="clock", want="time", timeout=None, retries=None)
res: 5:39
